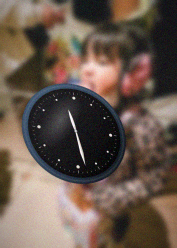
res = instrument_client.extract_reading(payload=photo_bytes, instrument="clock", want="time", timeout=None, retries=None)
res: 11:28
